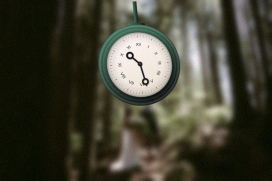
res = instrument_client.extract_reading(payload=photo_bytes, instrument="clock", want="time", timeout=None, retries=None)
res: 10:28
